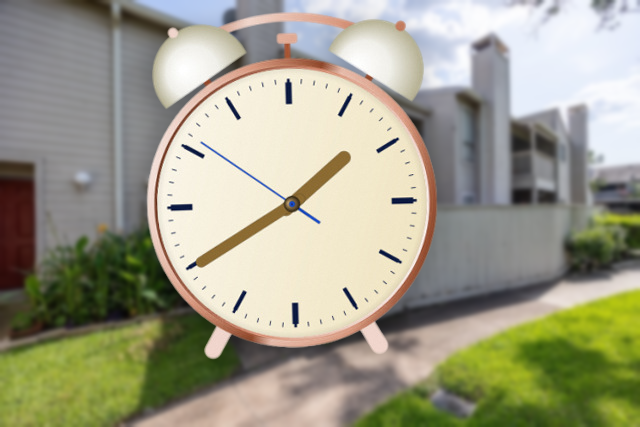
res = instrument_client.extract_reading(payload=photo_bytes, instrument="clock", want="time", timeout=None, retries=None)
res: 1:39:51
